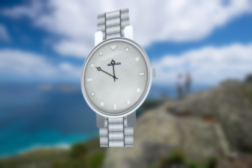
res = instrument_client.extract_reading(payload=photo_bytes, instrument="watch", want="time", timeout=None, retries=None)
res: 11:50
